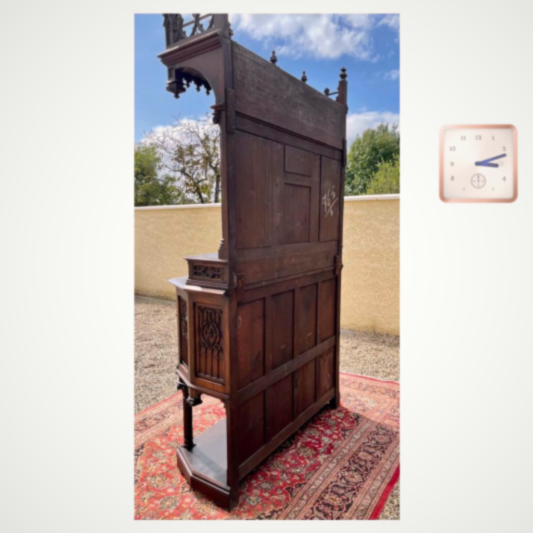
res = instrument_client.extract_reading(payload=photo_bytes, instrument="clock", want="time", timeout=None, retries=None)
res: 3:12
